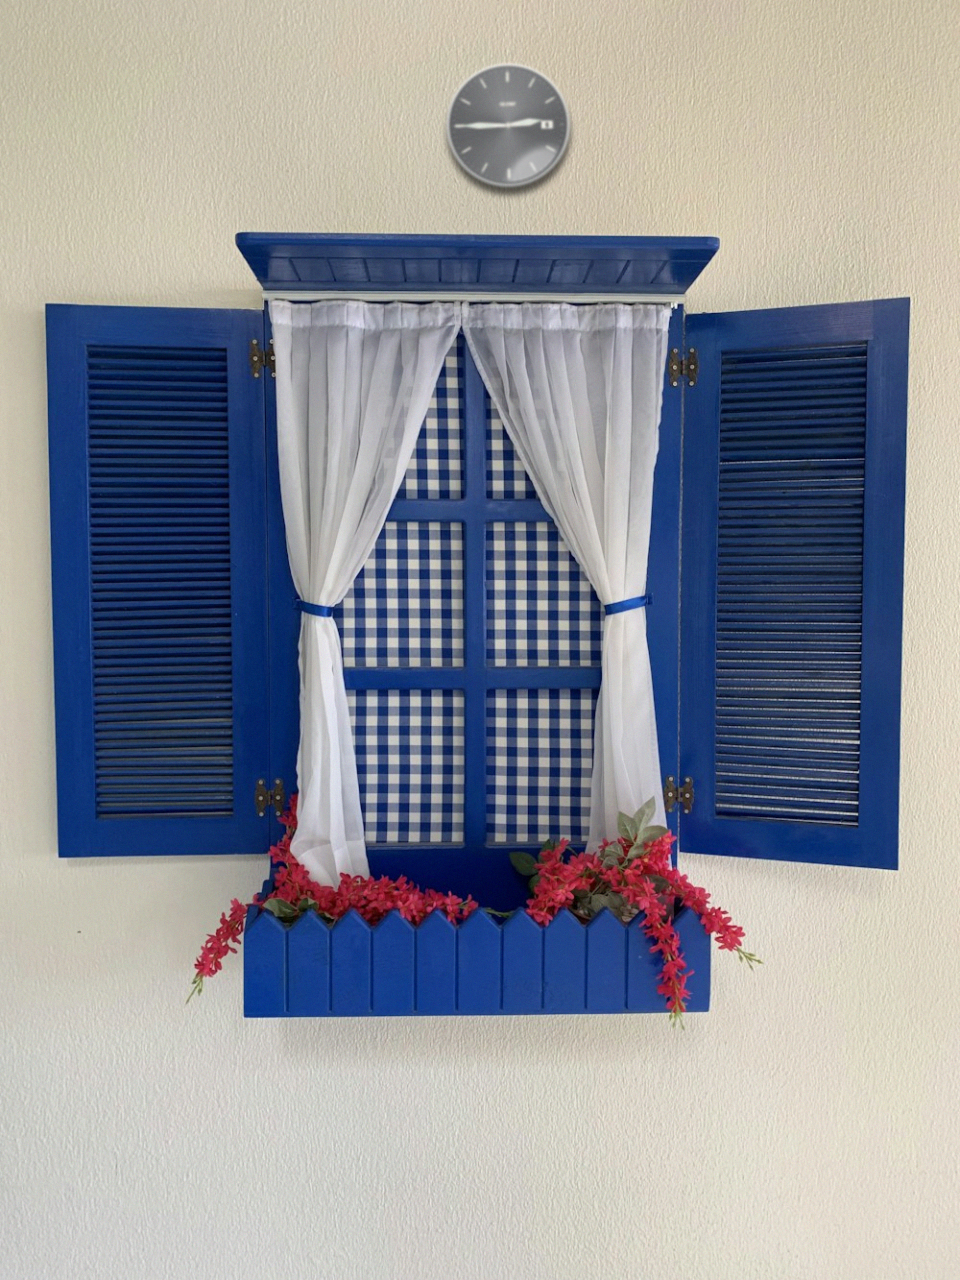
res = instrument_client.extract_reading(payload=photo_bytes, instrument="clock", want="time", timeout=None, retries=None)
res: 2:45
